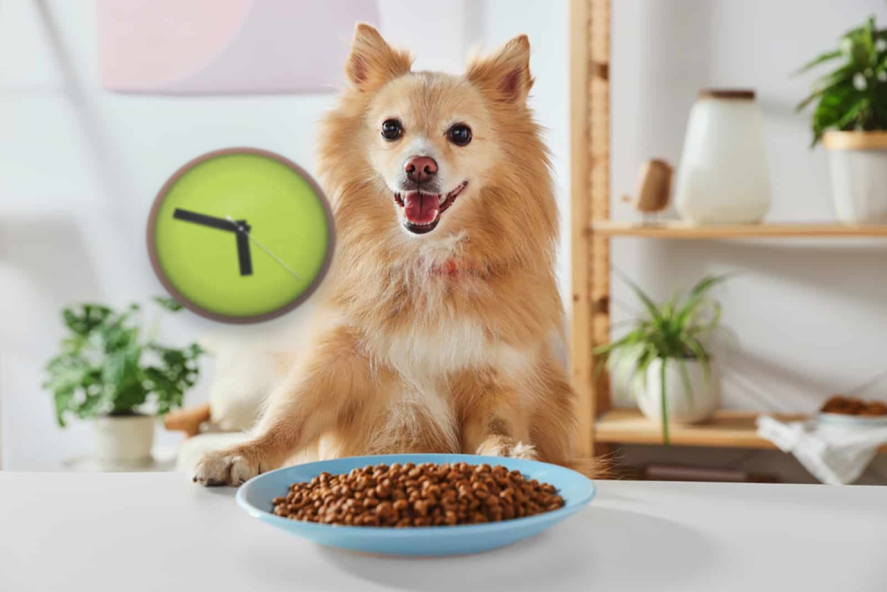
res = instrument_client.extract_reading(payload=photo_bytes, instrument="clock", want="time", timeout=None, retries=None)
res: 5:47:22
